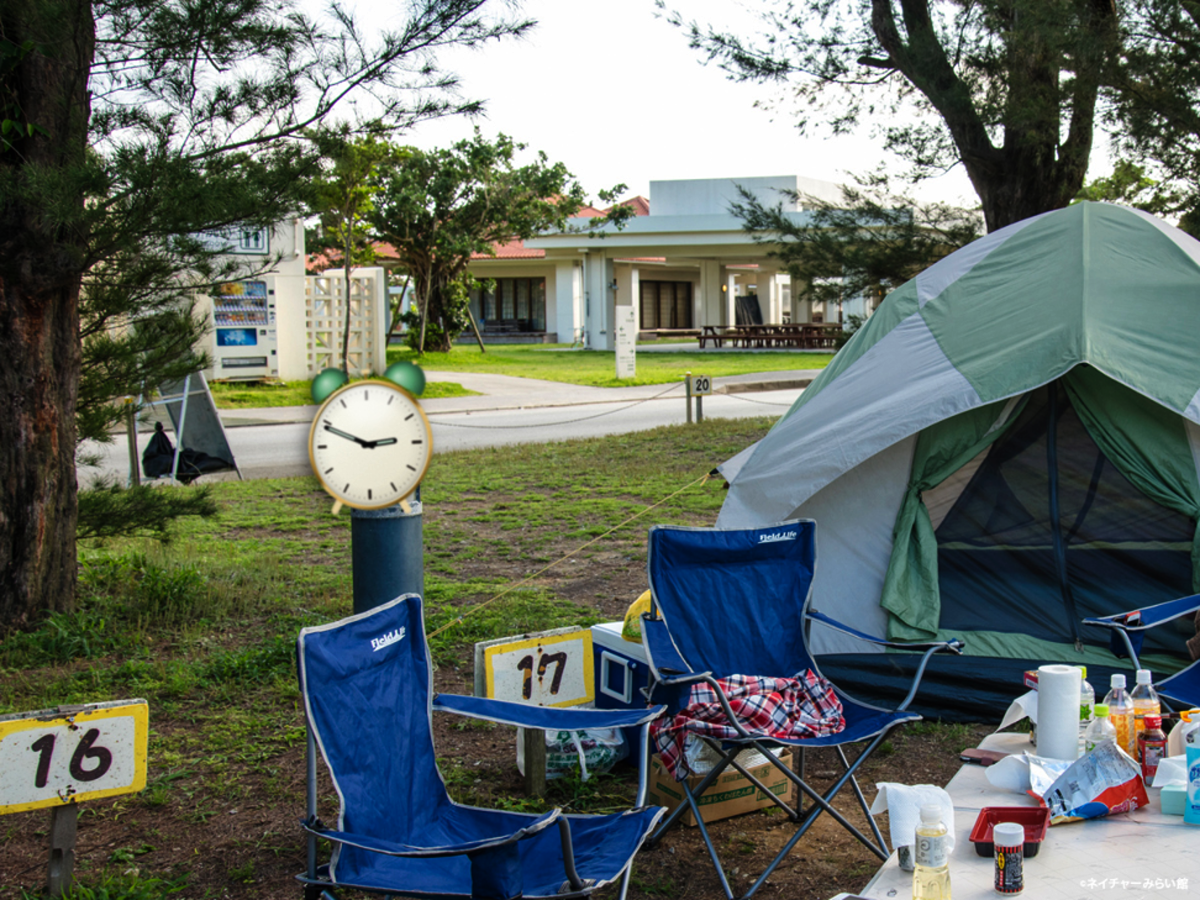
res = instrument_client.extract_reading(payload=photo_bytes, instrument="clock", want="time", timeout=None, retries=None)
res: 2:49
